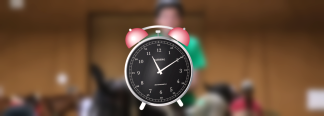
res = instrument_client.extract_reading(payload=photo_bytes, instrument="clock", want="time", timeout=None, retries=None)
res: 11:10
